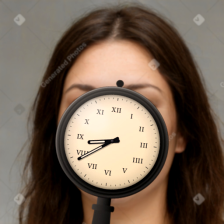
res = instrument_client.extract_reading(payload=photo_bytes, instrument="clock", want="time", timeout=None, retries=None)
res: 8:39
